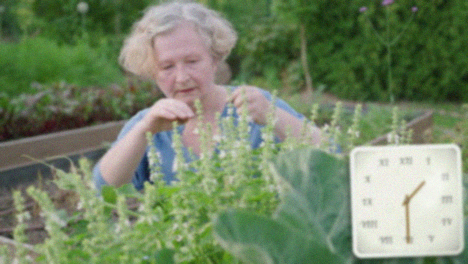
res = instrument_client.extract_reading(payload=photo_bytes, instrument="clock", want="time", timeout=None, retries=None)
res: 1:30
